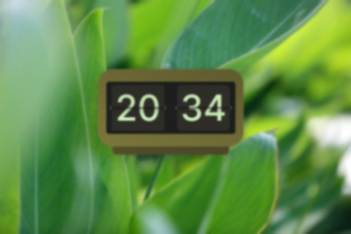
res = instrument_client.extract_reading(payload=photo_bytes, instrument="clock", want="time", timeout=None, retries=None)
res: 20:34
